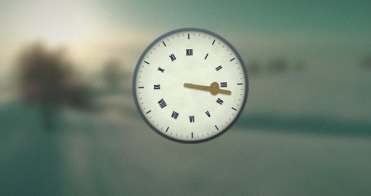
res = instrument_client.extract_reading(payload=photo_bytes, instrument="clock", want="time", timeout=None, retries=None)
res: 3:17
